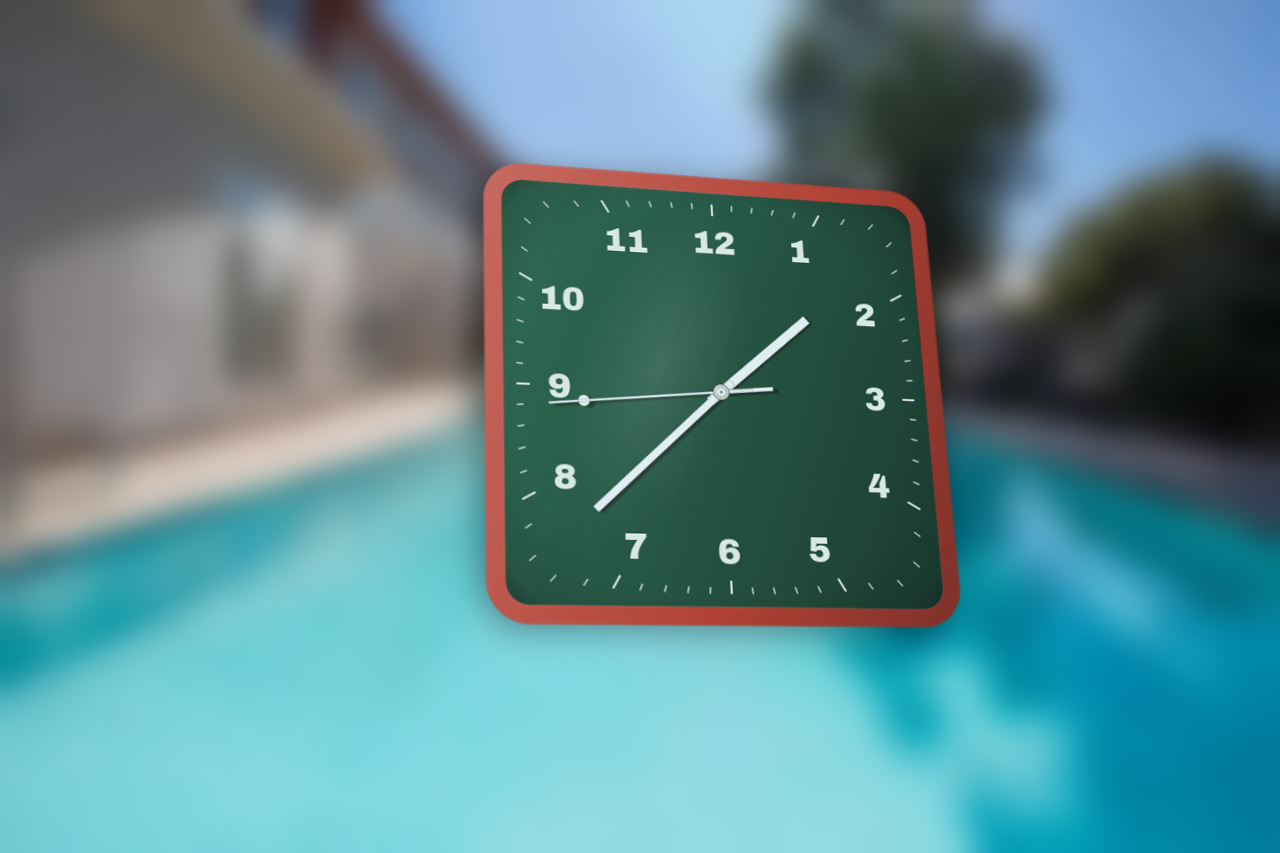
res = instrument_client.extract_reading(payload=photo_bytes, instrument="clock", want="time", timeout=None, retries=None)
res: 1:37:44
